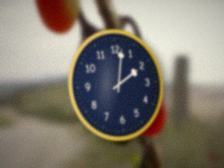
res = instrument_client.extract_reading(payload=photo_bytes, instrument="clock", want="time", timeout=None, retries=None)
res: 2:02
